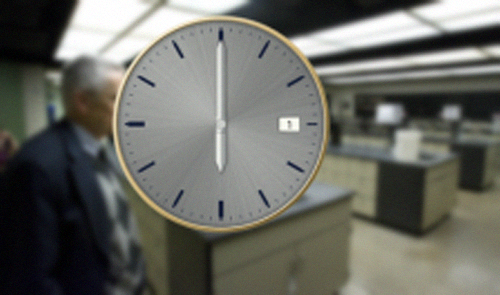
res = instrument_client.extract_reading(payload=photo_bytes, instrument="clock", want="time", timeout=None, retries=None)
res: 6:00
